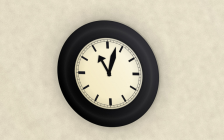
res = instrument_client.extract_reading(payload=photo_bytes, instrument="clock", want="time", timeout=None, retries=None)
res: 11:03
